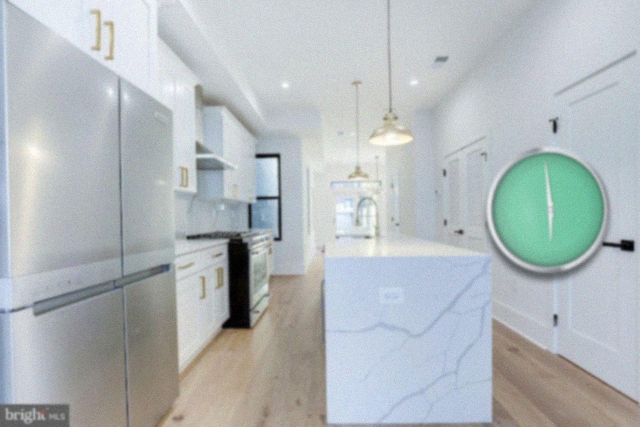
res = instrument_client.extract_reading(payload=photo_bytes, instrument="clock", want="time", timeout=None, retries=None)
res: 5:59
